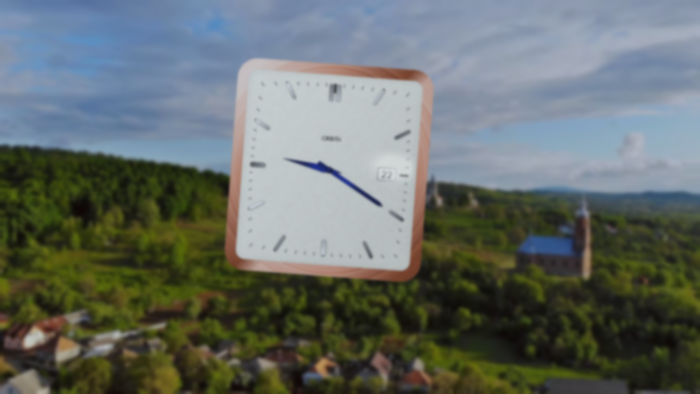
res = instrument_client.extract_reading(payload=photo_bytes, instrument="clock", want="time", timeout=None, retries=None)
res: 9:20
